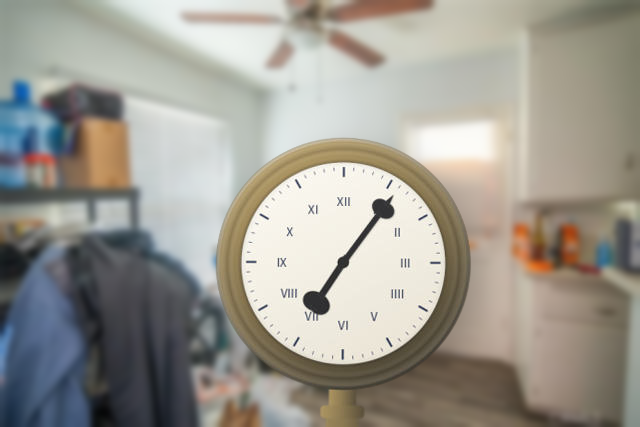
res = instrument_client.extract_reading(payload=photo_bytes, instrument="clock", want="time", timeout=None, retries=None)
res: 7:06
